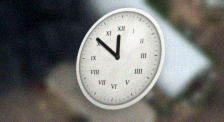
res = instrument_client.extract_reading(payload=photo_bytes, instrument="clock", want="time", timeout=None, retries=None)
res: 11:51
